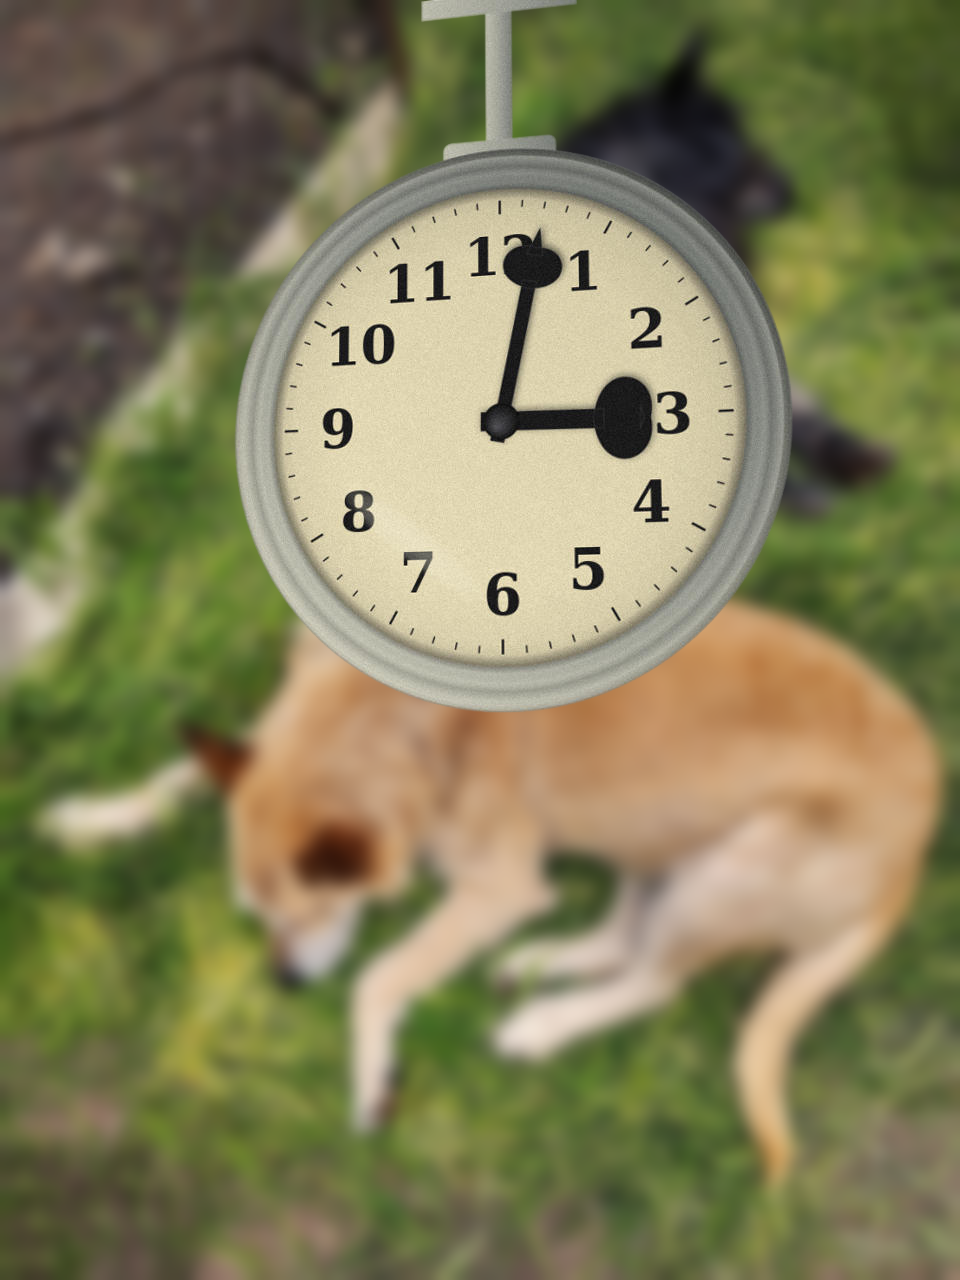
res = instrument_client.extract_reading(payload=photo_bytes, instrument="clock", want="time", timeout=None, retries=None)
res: 3:02
